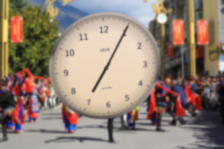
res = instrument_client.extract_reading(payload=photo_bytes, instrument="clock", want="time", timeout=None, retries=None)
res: 7:05
